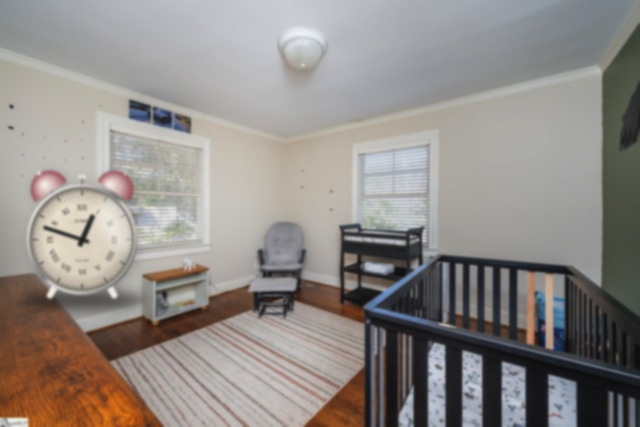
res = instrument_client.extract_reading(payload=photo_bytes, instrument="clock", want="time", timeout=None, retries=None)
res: 12:48
